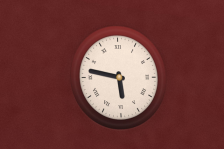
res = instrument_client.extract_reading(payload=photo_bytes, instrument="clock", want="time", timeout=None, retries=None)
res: 5:47
